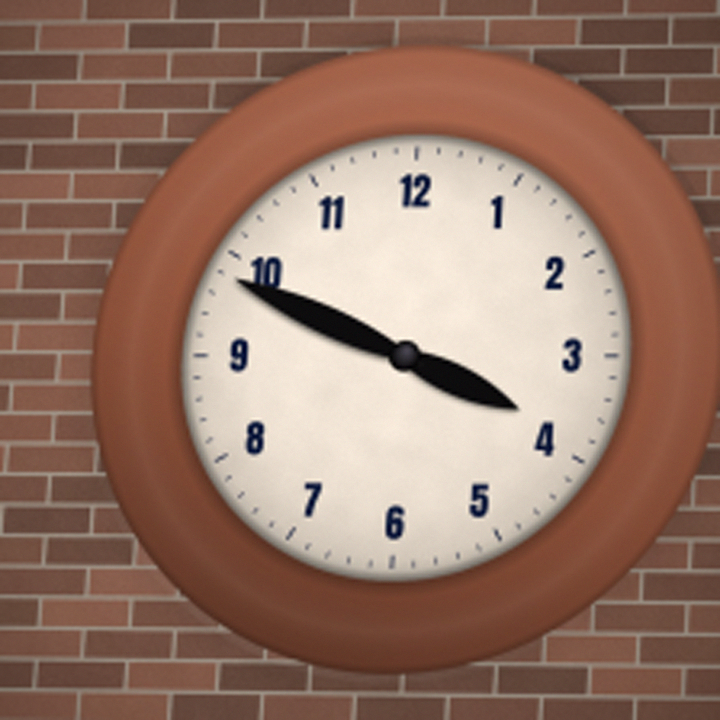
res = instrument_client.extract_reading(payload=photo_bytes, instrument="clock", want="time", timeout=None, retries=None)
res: 3:49
